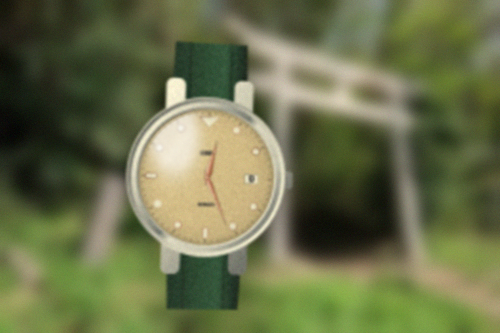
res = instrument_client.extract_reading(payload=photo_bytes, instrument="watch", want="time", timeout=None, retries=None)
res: 12:26
